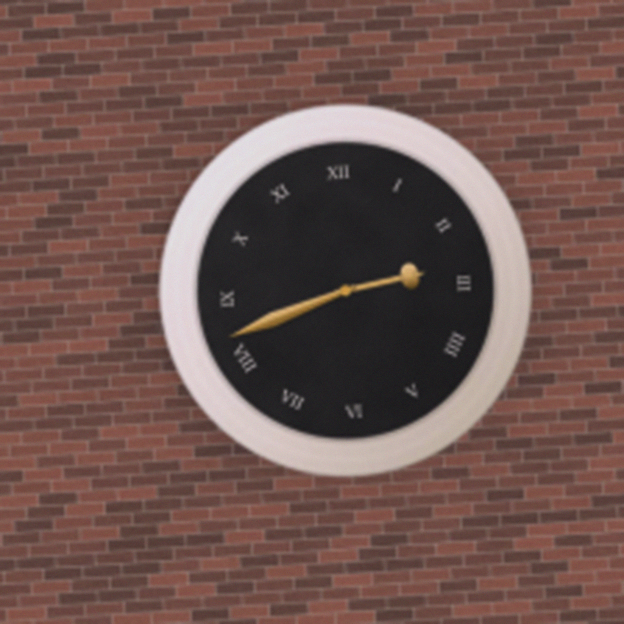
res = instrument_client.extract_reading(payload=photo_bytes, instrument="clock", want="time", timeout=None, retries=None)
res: 2:42
